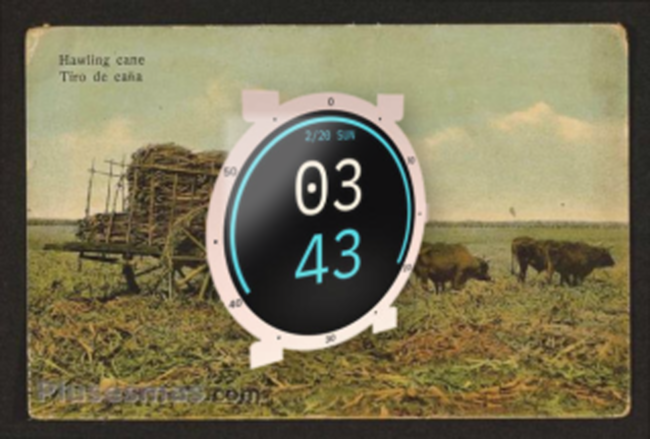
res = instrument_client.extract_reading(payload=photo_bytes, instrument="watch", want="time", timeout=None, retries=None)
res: 3:43
